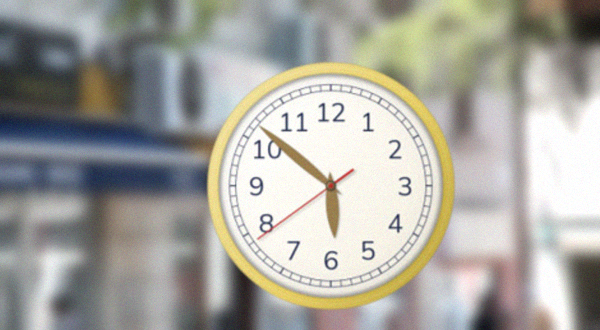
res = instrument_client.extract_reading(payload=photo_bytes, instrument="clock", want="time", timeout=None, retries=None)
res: 5:51:39
